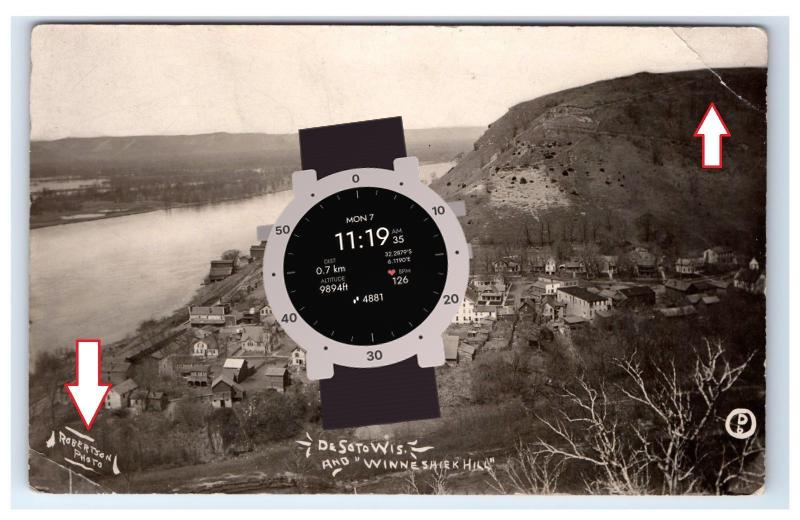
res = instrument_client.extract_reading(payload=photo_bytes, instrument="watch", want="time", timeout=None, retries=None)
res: 11:19:35
